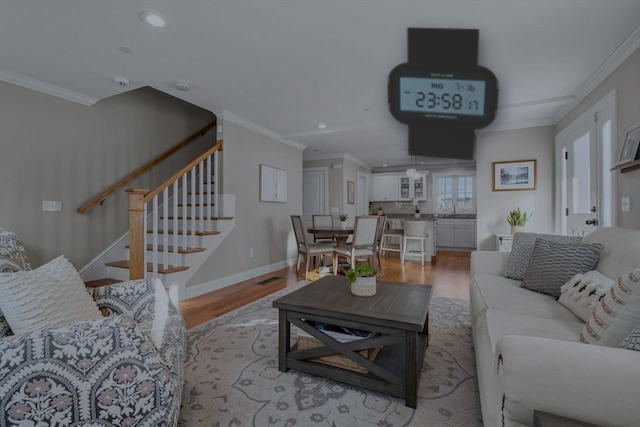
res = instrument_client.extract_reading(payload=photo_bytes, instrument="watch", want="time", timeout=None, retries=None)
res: 23:58:17
